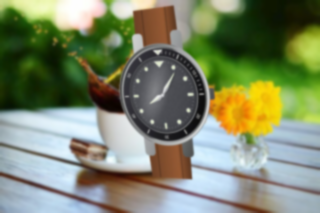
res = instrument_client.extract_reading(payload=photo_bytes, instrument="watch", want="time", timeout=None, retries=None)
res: 8:06
